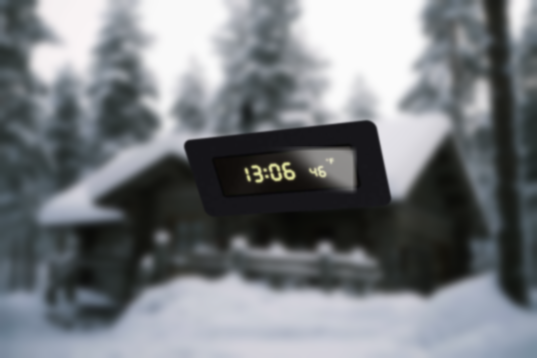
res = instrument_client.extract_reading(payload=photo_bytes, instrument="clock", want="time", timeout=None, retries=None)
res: 13:06
